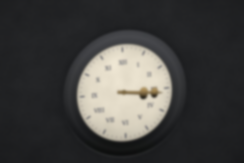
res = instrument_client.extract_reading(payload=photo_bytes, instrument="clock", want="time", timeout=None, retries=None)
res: 3:16
